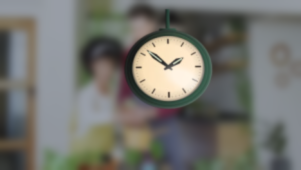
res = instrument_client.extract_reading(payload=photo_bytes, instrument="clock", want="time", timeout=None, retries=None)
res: 1:52
